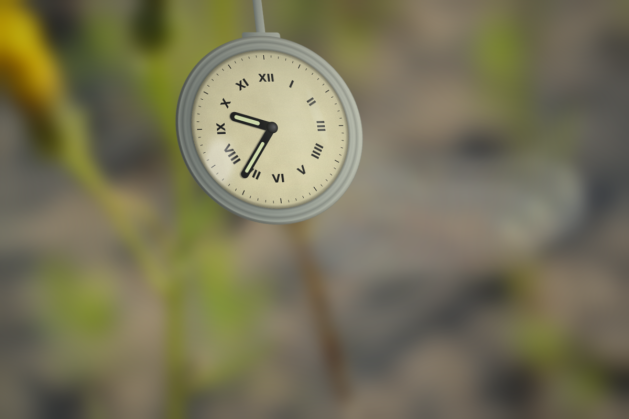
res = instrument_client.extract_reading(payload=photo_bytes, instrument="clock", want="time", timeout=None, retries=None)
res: 9:36
